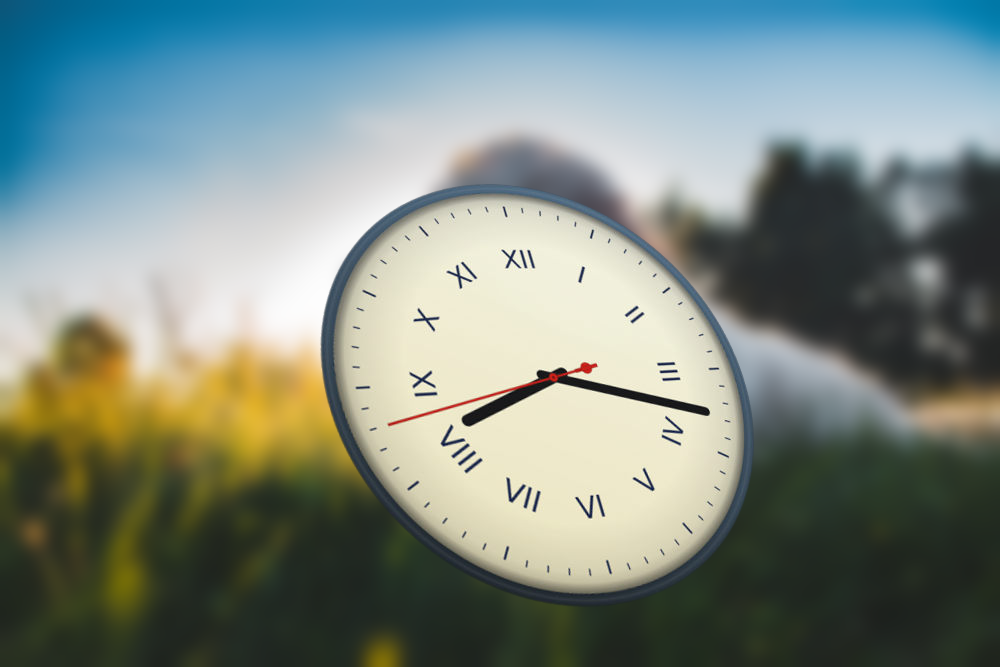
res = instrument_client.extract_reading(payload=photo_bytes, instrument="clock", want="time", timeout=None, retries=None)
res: 8:17:43
